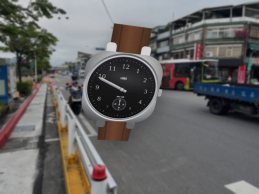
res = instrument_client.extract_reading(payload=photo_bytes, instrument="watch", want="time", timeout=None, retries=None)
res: 9:49
